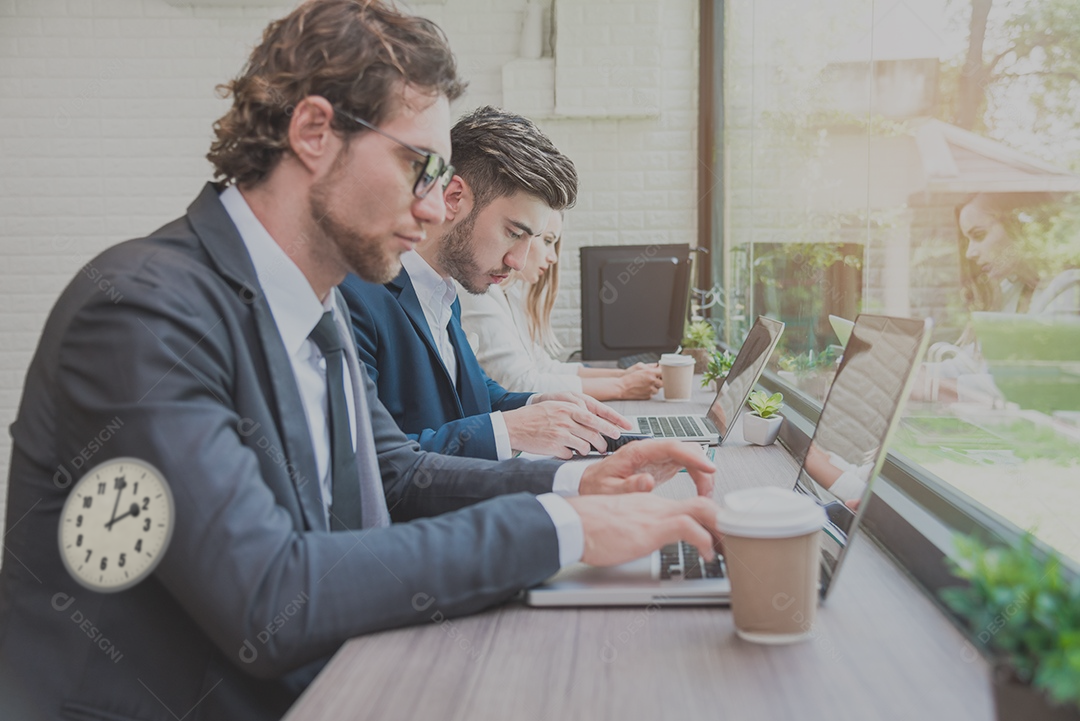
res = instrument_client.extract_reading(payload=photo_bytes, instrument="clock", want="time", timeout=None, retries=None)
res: 2:01
